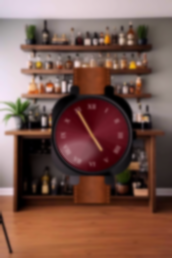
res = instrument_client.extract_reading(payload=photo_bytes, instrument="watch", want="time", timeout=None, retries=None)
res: 4:55
